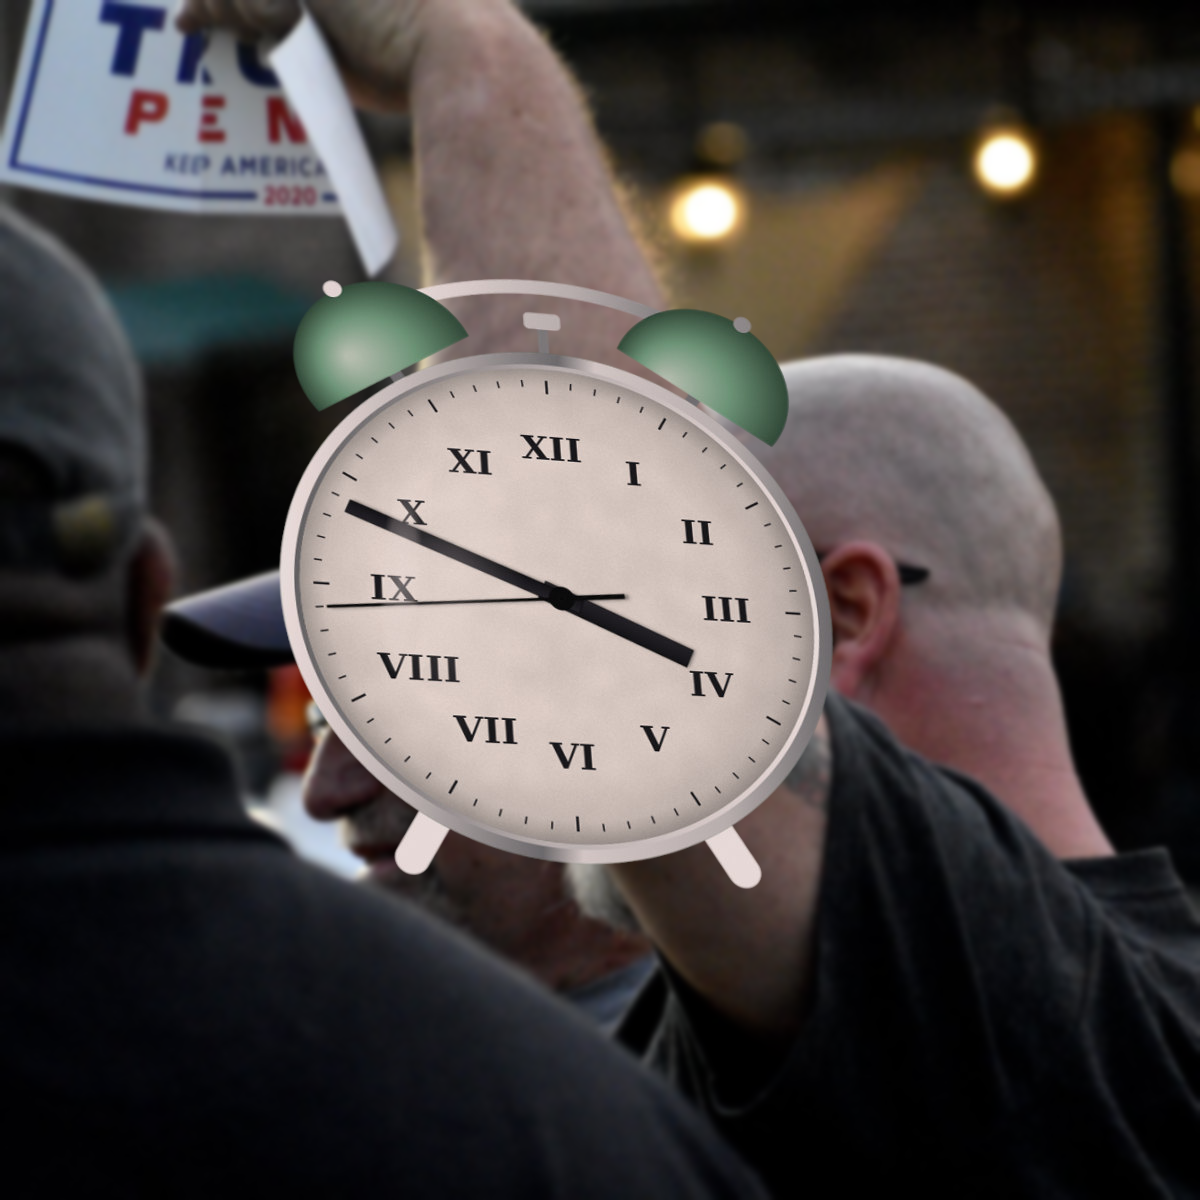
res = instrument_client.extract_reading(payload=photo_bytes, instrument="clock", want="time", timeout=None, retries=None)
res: 3:48:44
